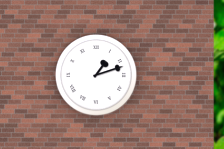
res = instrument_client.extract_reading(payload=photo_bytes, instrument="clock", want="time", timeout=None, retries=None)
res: 1:12
